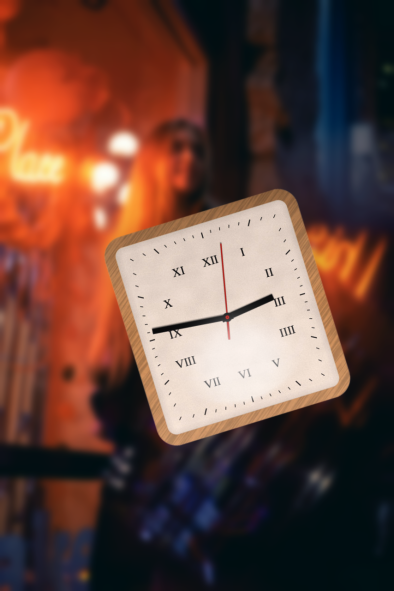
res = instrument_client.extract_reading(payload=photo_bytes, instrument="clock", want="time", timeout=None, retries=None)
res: 2:46:02
